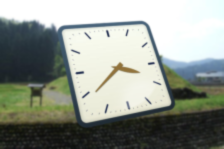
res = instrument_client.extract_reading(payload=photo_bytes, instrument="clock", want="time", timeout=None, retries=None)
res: 3:39
